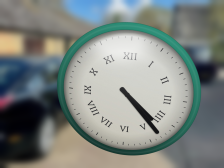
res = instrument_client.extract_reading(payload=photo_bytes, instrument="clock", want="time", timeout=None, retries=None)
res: 4:23
